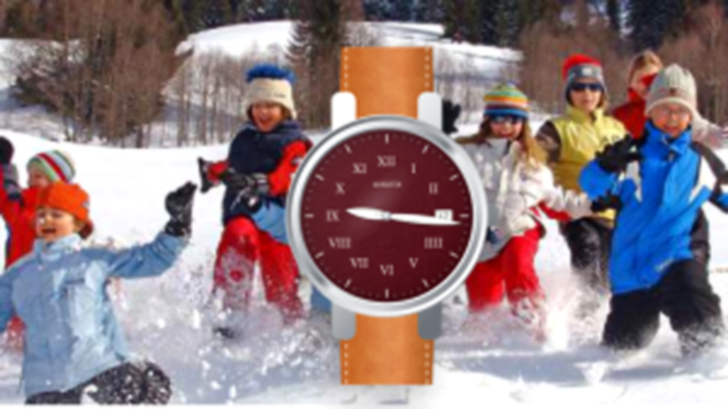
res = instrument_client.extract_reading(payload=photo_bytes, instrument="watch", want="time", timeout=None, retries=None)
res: 9:16
